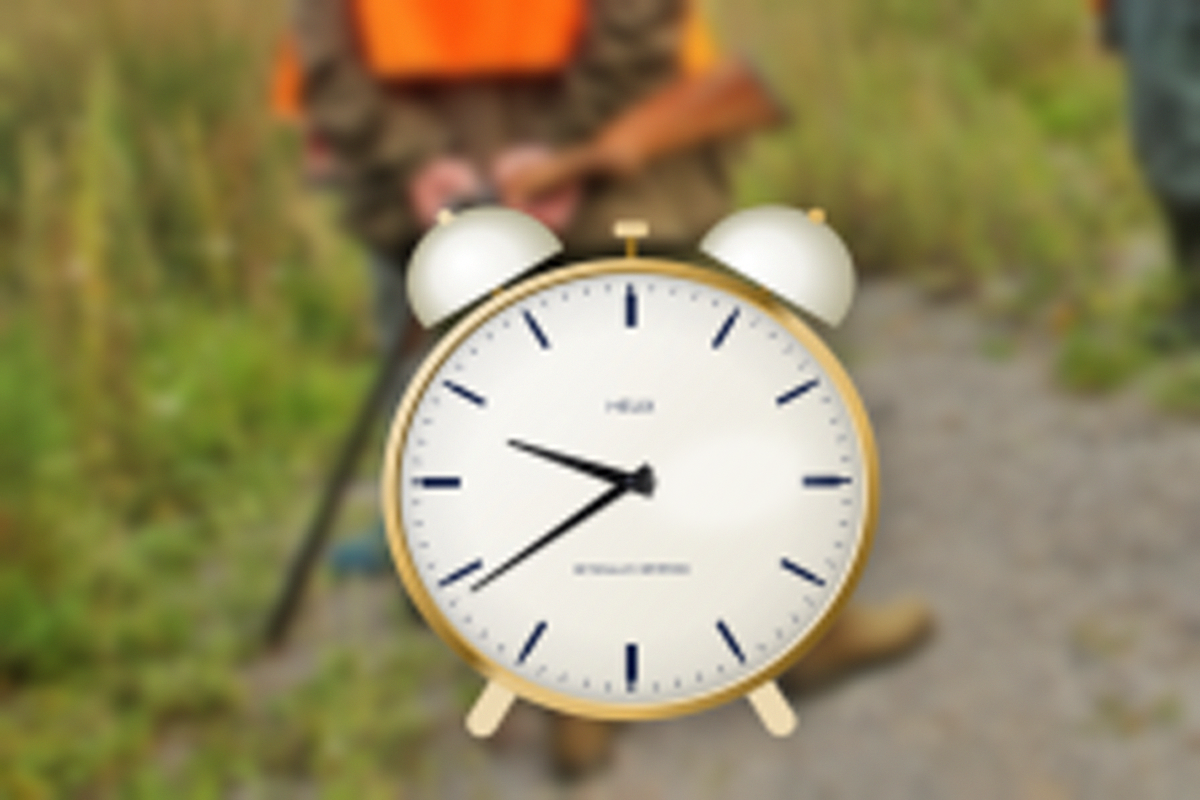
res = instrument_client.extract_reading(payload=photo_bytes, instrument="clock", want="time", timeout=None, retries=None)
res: 9:39
